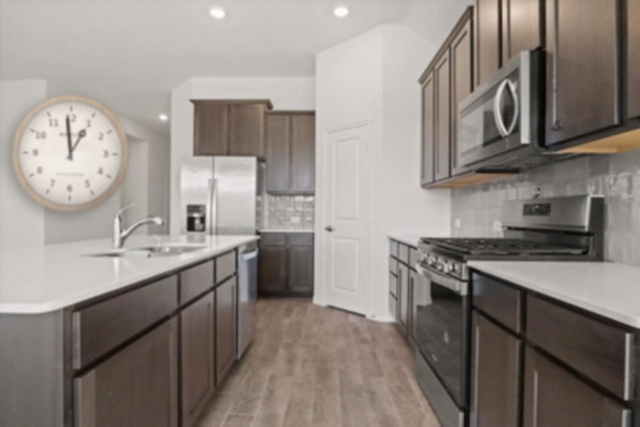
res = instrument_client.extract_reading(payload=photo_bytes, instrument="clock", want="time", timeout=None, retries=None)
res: 12:59
